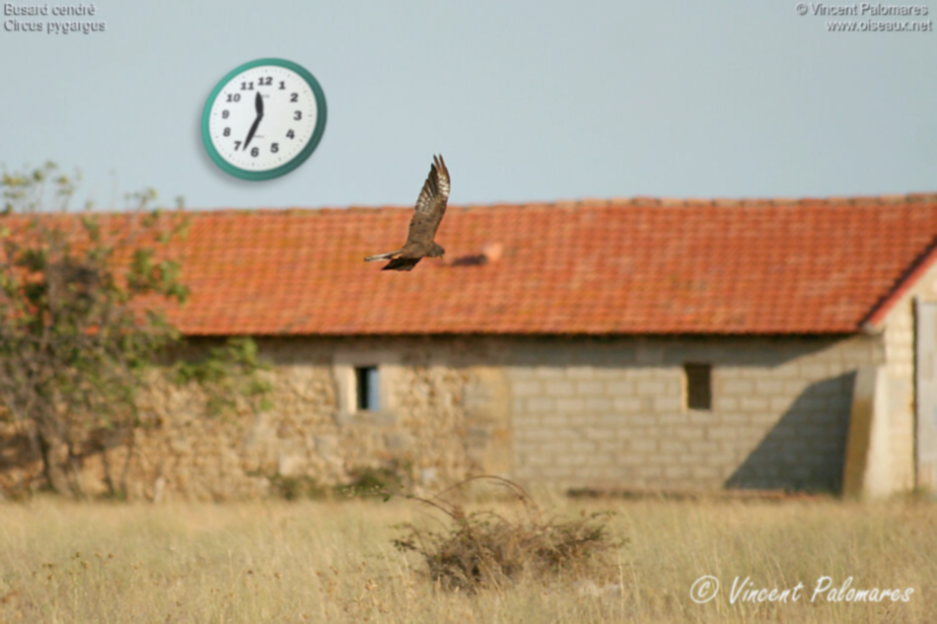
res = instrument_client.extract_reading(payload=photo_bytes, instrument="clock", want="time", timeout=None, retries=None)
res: 11:33
